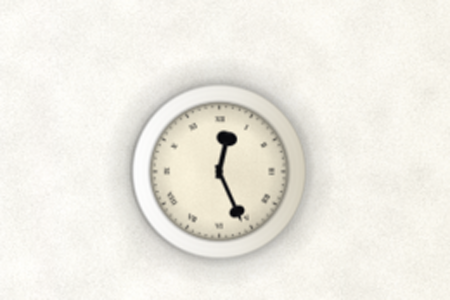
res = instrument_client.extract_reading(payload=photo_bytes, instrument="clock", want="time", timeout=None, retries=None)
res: 12:26
